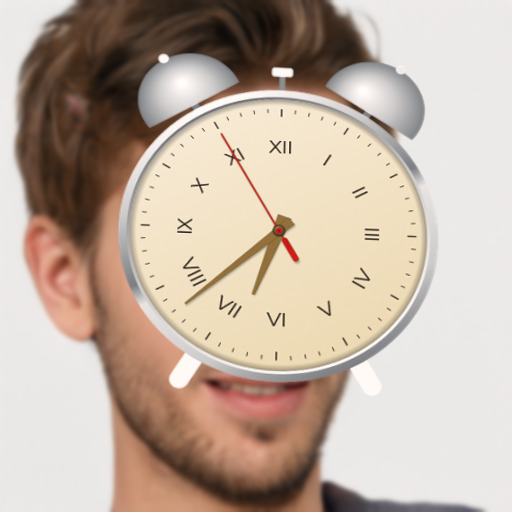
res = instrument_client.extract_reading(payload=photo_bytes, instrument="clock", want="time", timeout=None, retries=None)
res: 6:37:55
